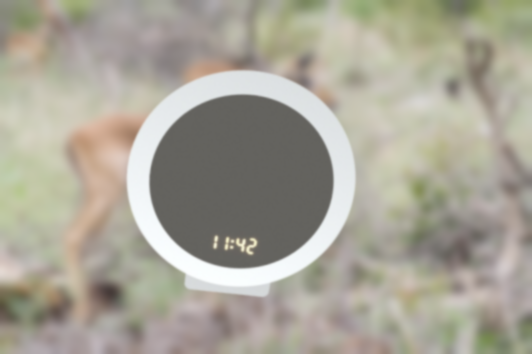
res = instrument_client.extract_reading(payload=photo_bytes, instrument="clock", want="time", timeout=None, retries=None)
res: 11:42
